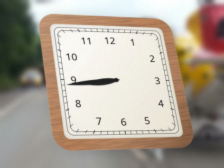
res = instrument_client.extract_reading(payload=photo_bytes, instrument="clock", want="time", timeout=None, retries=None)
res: 8:44
